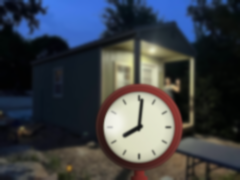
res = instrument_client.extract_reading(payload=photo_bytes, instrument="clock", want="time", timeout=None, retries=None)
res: 8:01
